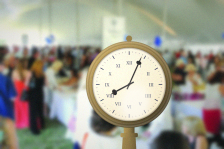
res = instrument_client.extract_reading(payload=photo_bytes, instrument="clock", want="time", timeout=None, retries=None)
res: 8:04
